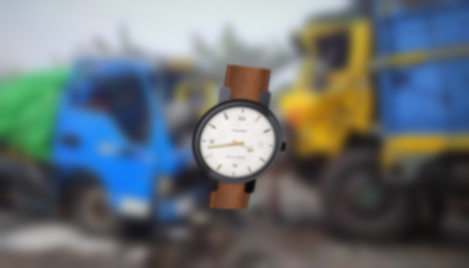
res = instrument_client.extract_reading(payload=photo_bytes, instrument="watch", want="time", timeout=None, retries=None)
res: 3:43
